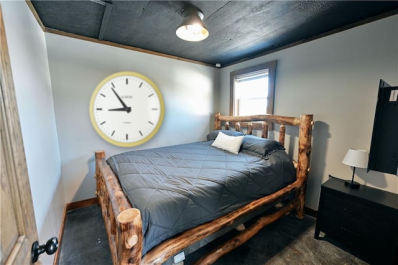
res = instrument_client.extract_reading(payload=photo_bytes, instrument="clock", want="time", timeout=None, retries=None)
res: 8:54
